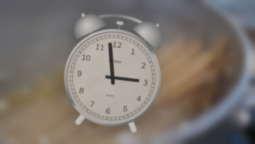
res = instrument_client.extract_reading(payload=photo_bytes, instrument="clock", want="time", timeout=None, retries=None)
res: 2:58
